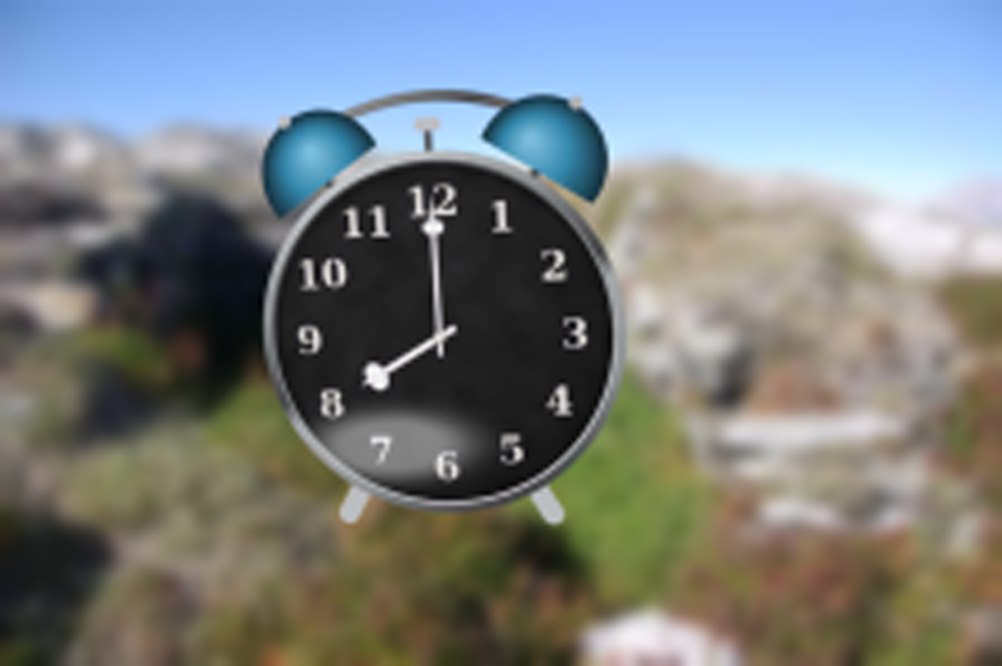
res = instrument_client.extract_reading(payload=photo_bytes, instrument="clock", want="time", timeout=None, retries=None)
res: 8:00
